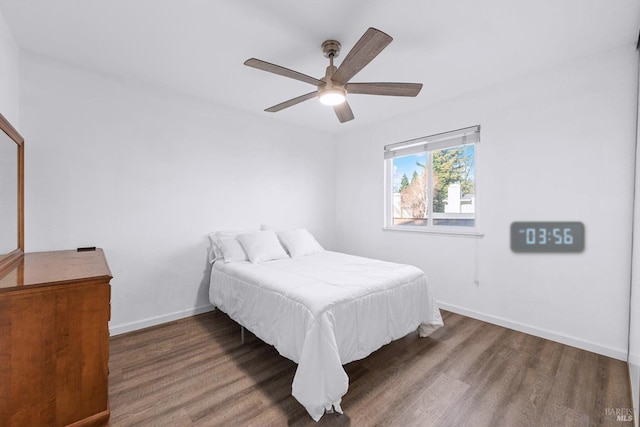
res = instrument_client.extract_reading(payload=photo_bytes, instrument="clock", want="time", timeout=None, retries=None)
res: 3:56
